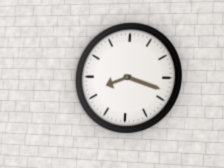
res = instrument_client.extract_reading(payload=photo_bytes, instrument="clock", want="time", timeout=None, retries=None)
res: 8:18
